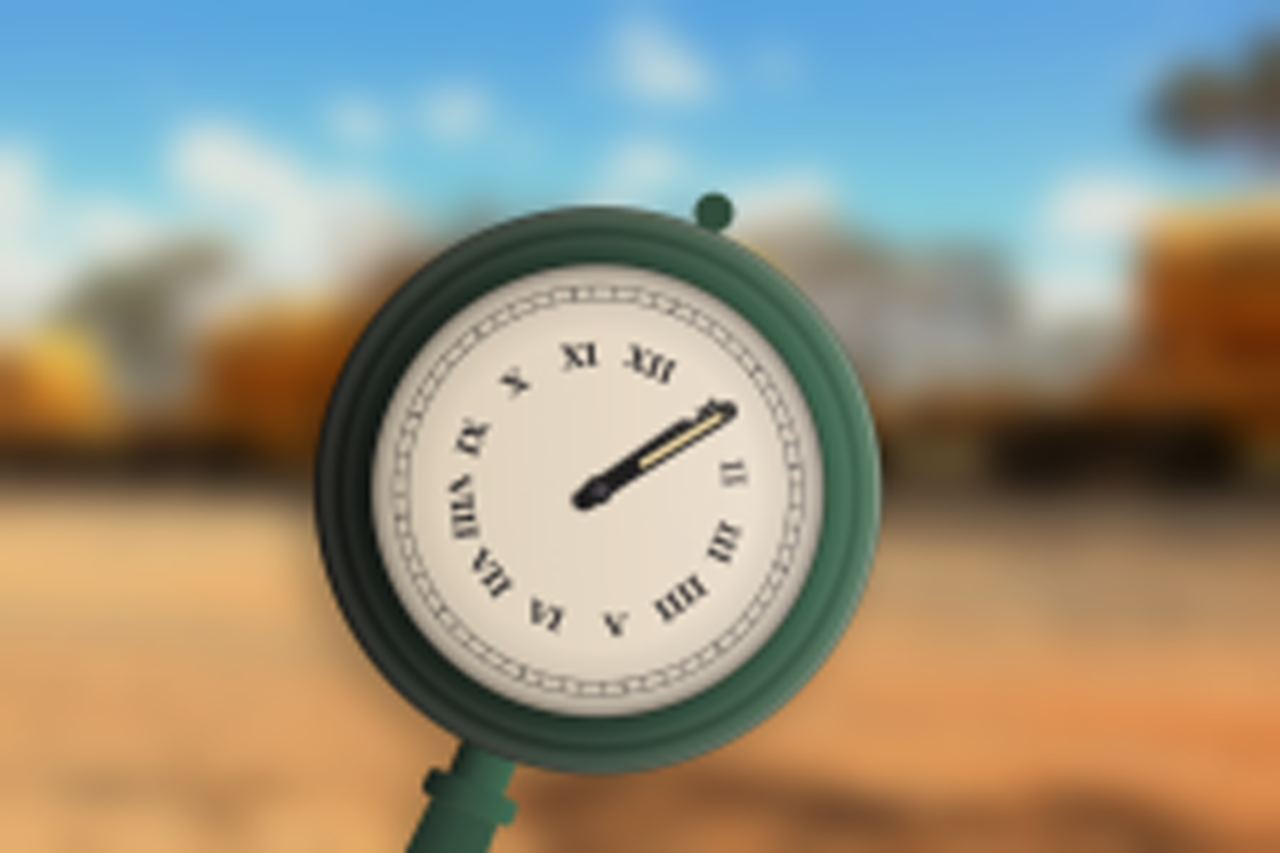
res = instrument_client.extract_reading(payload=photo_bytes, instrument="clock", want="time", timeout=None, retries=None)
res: 1:06
